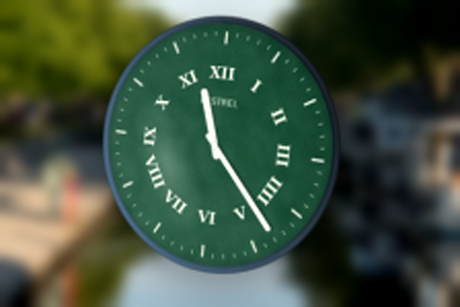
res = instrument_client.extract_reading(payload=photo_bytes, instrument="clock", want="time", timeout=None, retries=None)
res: 11:23
